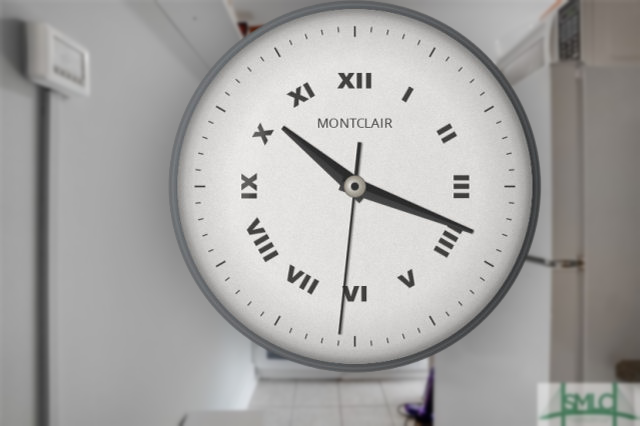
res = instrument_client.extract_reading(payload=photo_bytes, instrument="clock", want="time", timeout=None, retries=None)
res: 10:18:31
